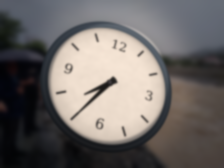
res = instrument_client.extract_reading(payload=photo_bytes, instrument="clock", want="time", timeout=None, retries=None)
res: 7:35
